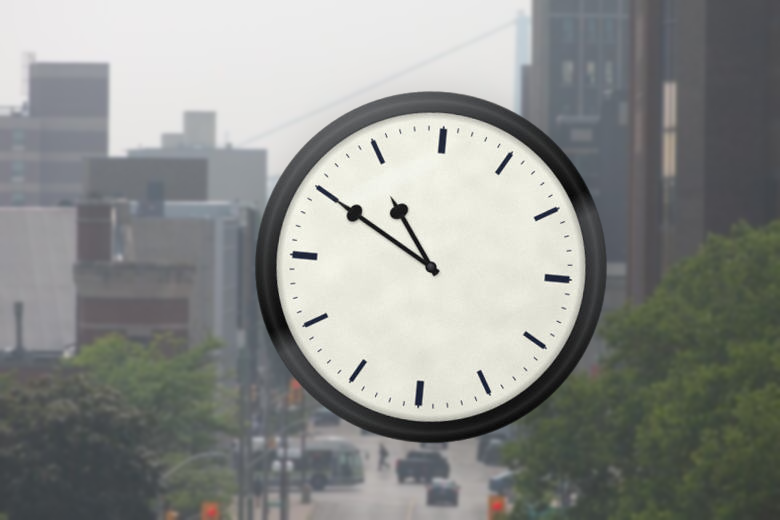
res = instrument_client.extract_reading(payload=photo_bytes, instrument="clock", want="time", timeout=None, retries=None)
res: 10:50
